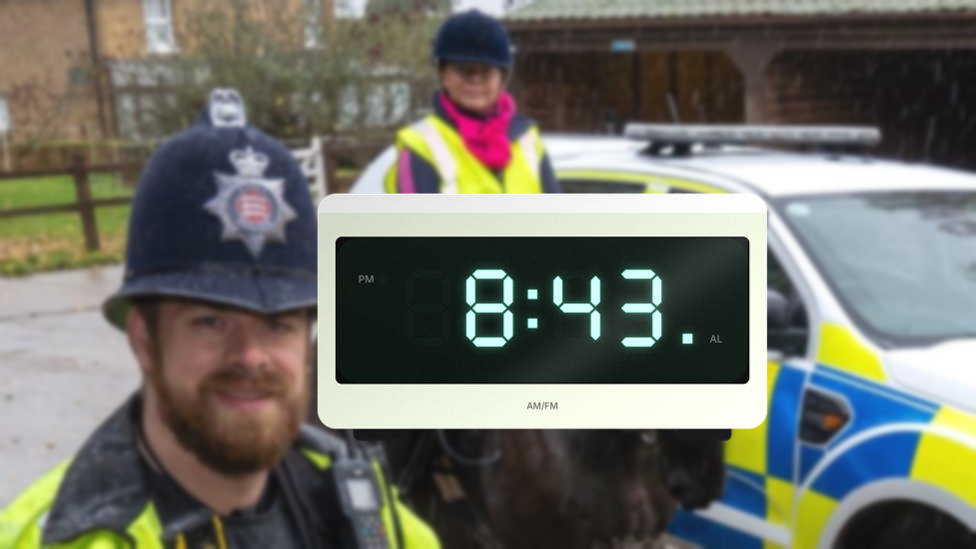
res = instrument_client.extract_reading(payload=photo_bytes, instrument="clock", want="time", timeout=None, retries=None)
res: 8:43
